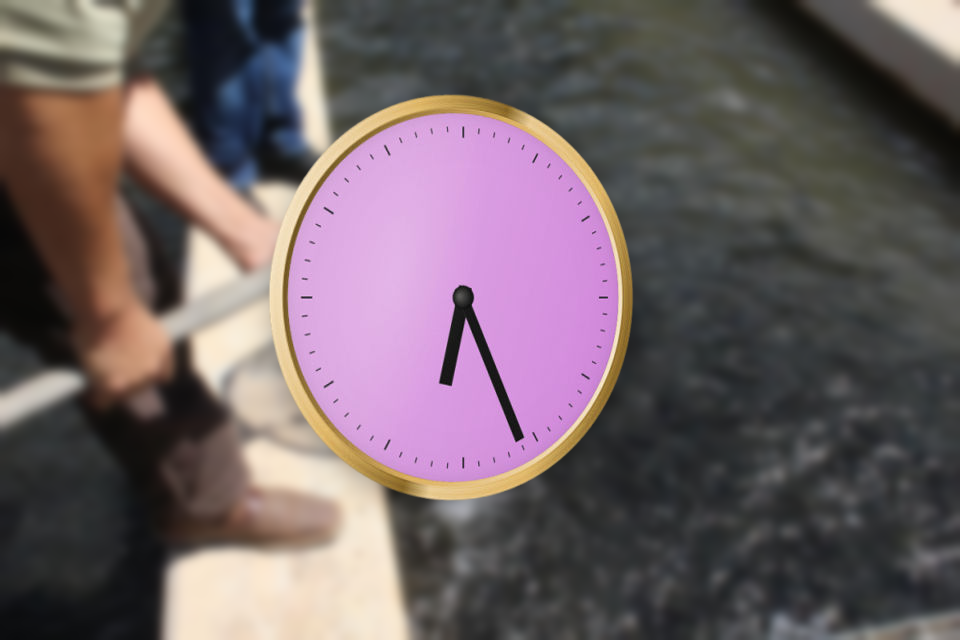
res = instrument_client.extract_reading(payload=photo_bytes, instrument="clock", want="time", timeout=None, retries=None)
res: 6:26
